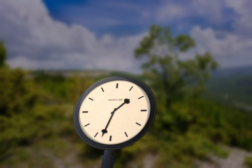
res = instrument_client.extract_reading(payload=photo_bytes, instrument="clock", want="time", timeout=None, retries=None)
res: 1:33
